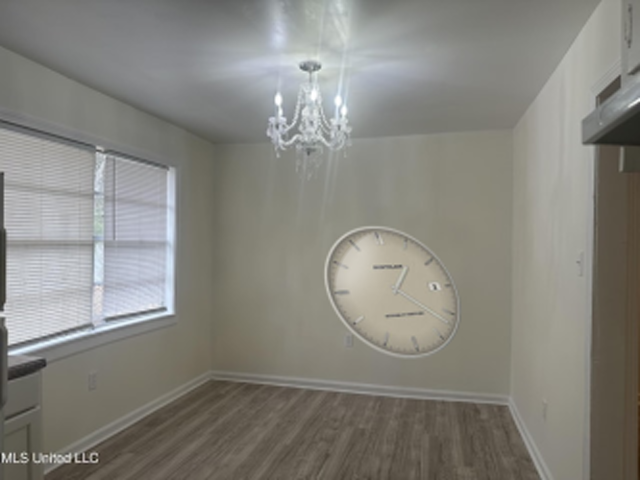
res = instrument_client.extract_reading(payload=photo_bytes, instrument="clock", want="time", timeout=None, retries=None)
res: 1:22
